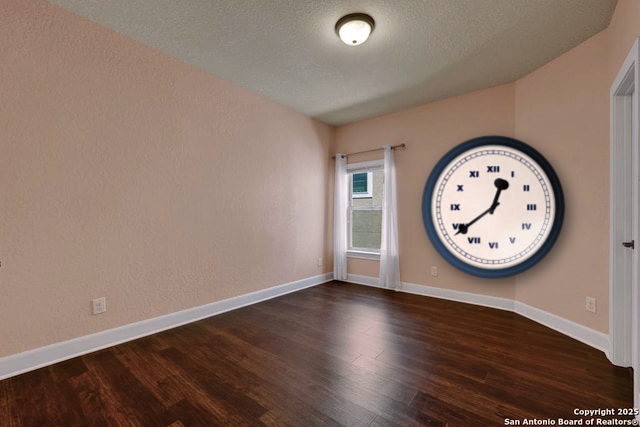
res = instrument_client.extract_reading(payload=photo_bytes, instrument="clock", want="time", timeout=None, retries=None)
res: 12:39
